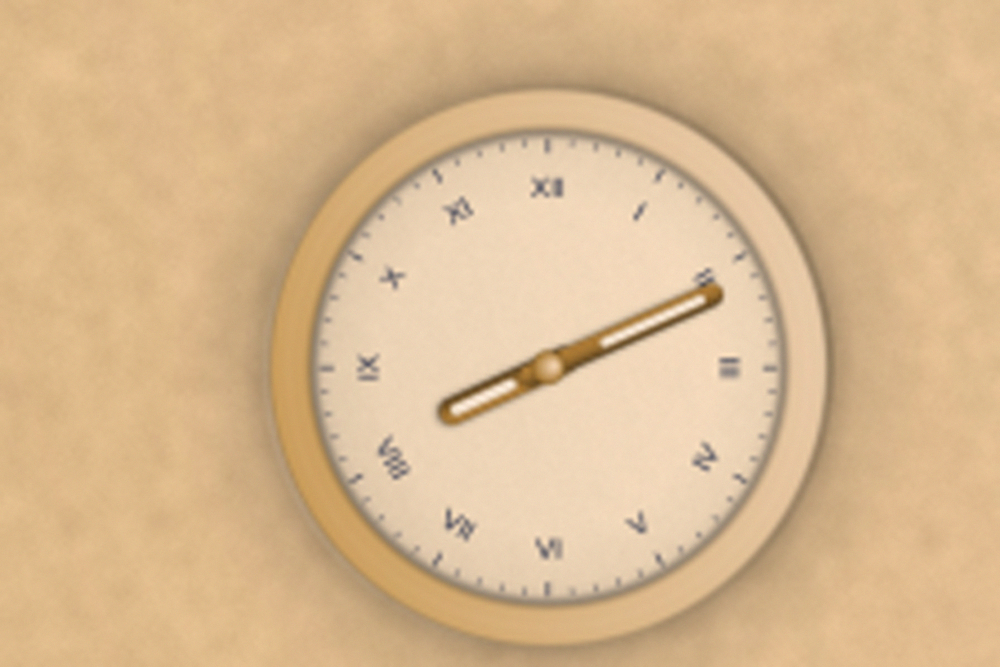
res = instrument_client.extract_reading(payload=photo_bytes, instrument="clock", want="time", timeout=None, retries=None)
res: 8:11
